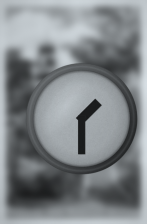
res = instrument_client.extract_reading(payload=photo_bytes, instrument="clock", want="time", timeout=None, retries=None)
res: 1:30
